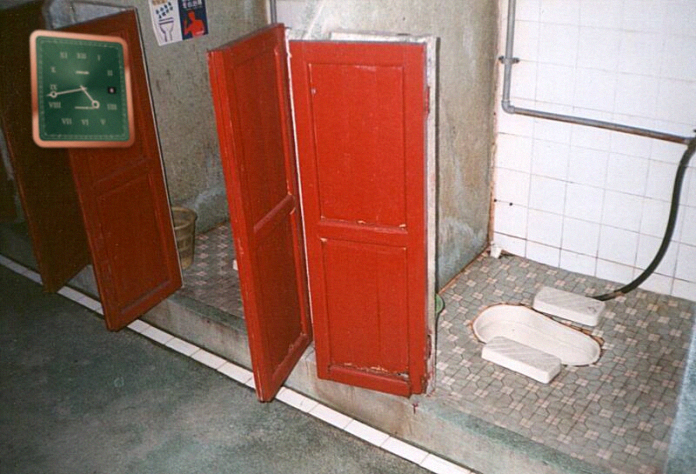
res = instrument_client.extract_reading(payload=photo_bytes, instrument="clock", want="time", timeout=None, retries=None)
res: 4:43
